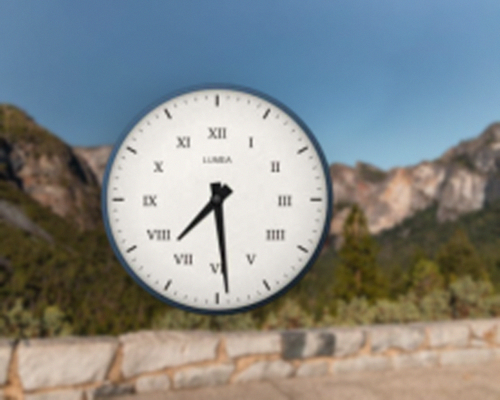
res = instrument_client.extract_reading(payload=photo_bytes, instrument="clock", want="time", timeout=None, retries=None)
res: 7:29
